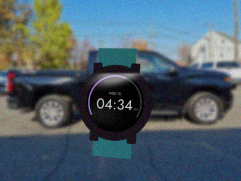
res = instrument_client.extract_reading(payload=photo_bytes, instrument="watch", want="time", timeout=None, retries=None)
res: 4:34
